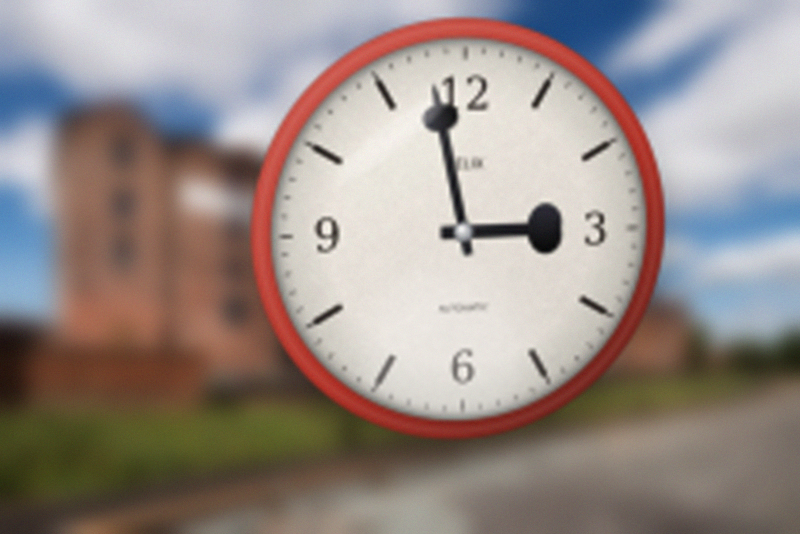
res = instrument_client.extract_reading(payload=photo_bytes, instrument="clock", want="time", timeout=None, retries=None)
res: 2:58
